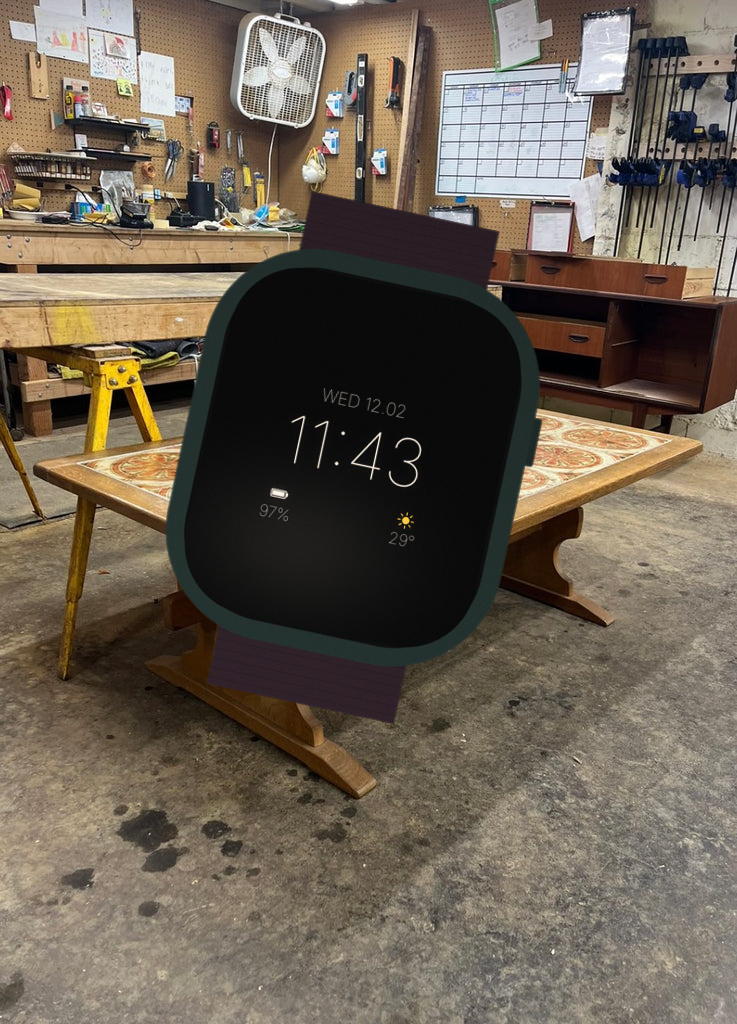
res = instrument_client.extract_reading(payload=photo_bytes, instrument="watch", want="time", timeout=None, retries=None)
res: 11:43
